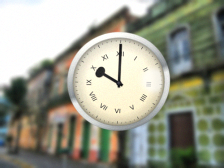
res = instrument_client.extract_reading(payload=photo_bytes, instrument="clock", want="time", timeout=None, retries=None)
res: 10:00
